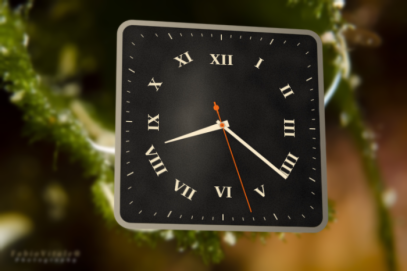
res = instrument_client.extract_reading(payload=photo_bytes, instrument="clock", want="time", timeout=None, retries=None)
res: 8:21:27
